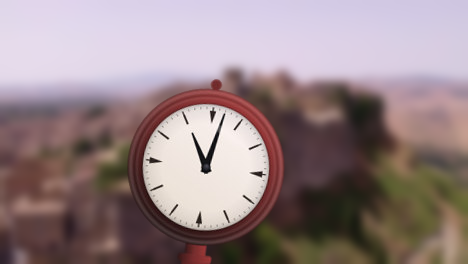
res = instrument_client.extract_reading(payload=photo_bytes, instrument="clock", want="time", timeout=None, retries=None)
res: 11:02
